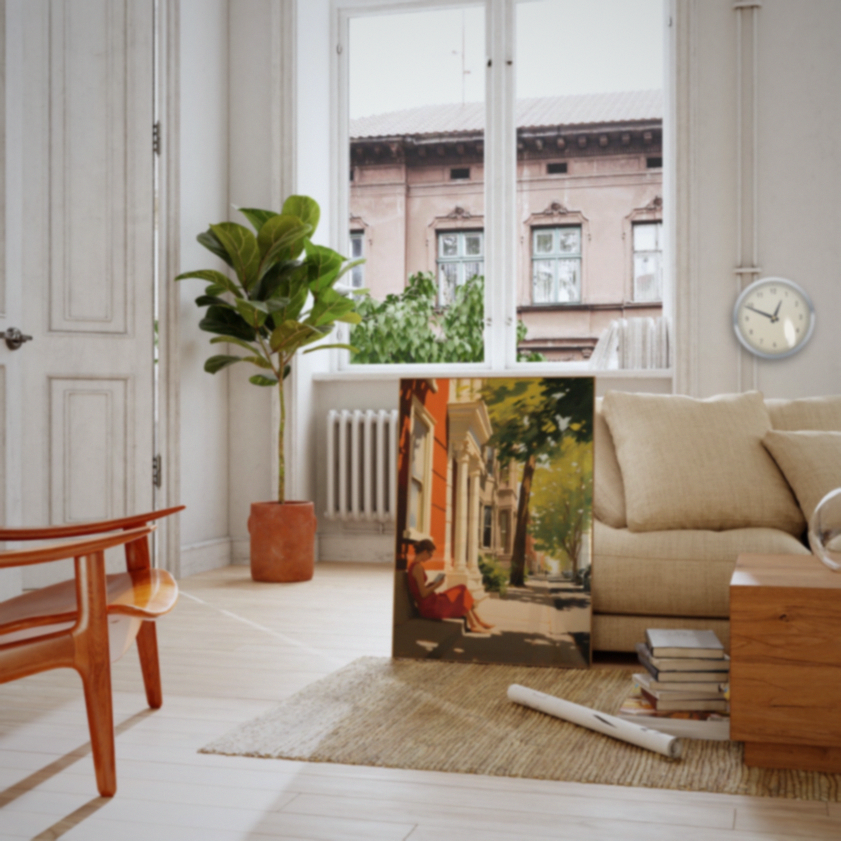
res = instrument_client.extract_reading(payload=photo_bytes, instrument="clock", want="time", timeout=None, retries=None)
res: 12:49
